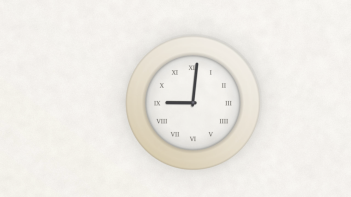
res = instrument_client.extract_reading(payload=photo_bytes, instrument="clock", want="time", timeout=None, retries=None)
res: 9:01
